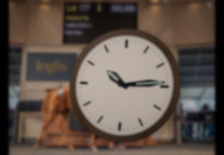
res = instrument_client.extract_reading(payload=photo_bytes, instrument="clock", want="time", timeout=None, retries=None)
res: 10:14
